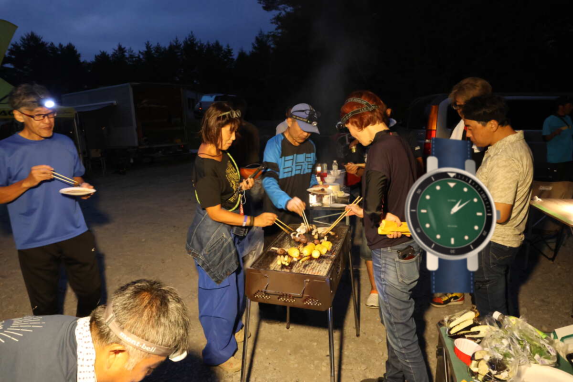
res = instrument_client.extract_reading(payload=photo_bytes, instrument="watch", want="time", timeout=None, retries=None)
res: 1:09
